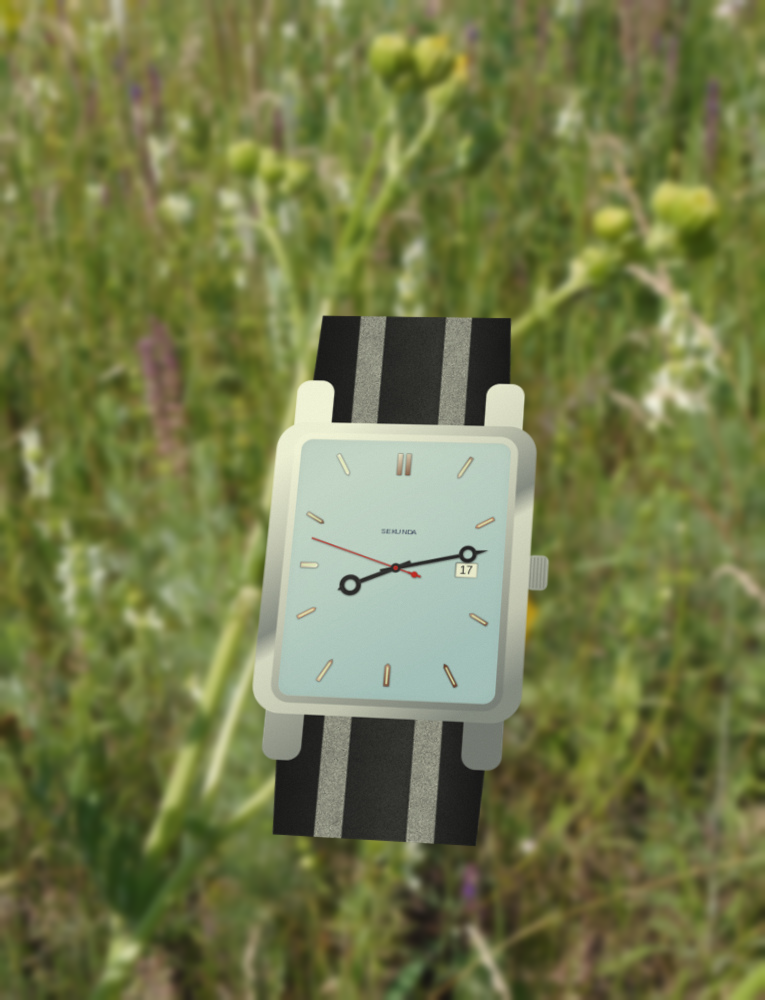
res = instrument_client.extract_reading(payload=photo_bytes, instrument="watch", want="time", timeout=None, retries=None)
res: 8:12:48
